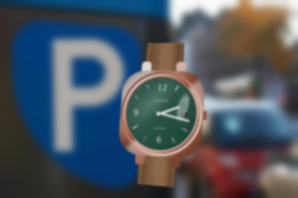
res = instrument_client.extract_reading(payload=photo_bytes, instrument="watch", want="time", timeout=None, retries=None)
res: 2:17
